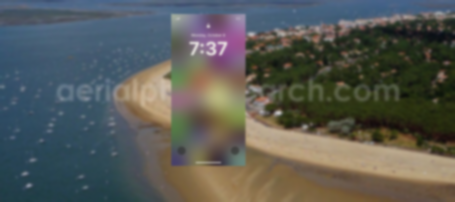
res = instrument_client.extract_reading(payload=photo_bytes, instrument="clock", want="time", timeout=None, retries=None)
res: 7:37
